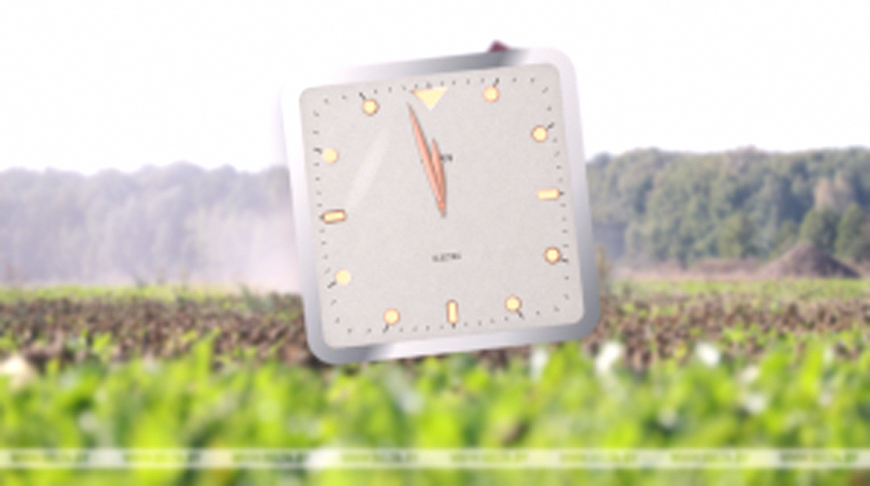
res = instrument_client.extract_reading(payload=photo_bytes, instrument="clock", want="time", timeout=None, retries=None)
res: 11:58
